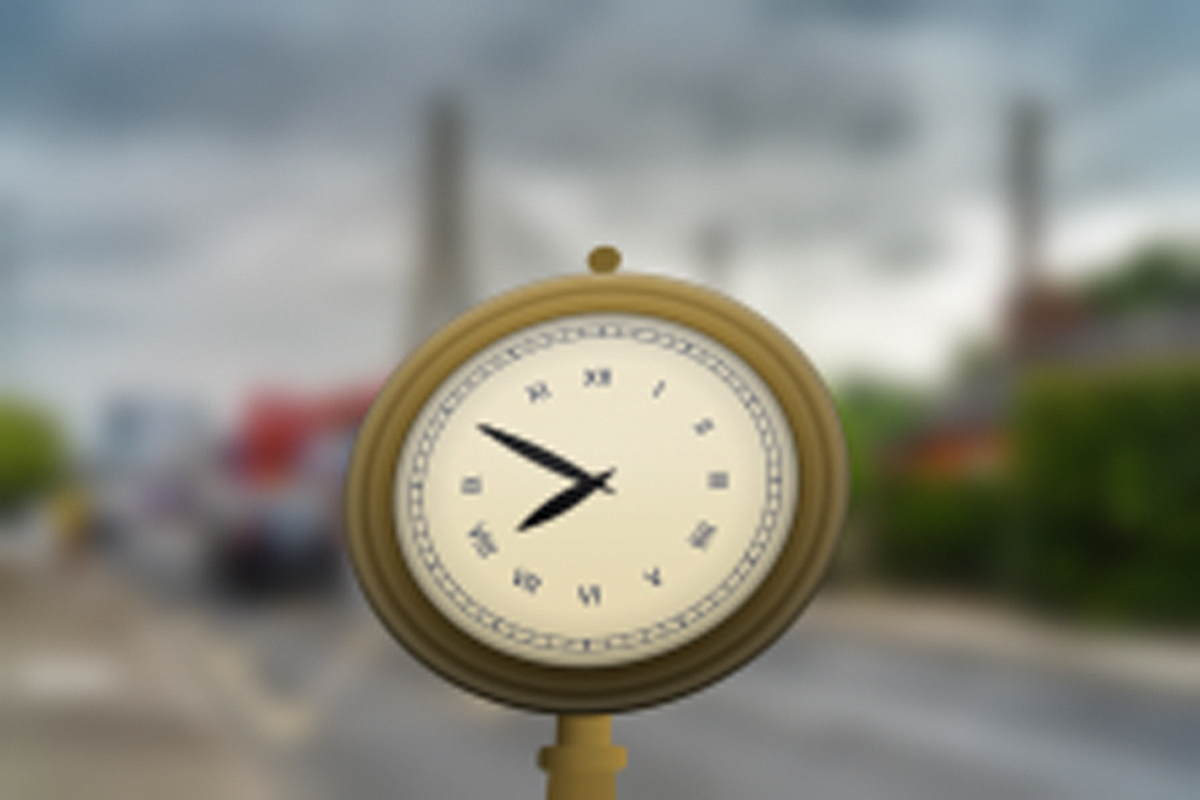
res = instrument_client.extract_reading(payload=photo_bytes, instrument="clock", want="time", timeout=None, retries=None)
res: 7:50
